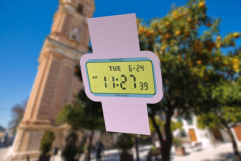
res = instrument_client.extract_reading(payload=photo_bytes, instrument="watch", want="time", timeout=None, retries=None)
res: 11:27:39
